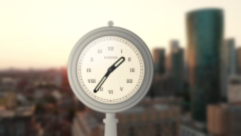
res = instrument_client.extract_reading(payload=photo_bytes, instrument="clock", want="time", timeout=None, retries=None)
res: 1:36
